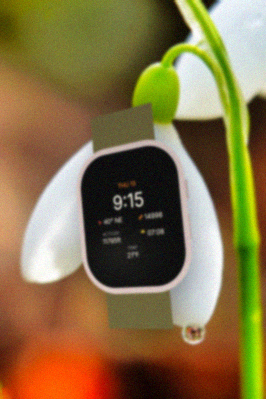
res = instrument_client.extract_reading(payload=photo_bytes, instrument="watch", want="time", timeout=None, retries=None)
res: 9:15
